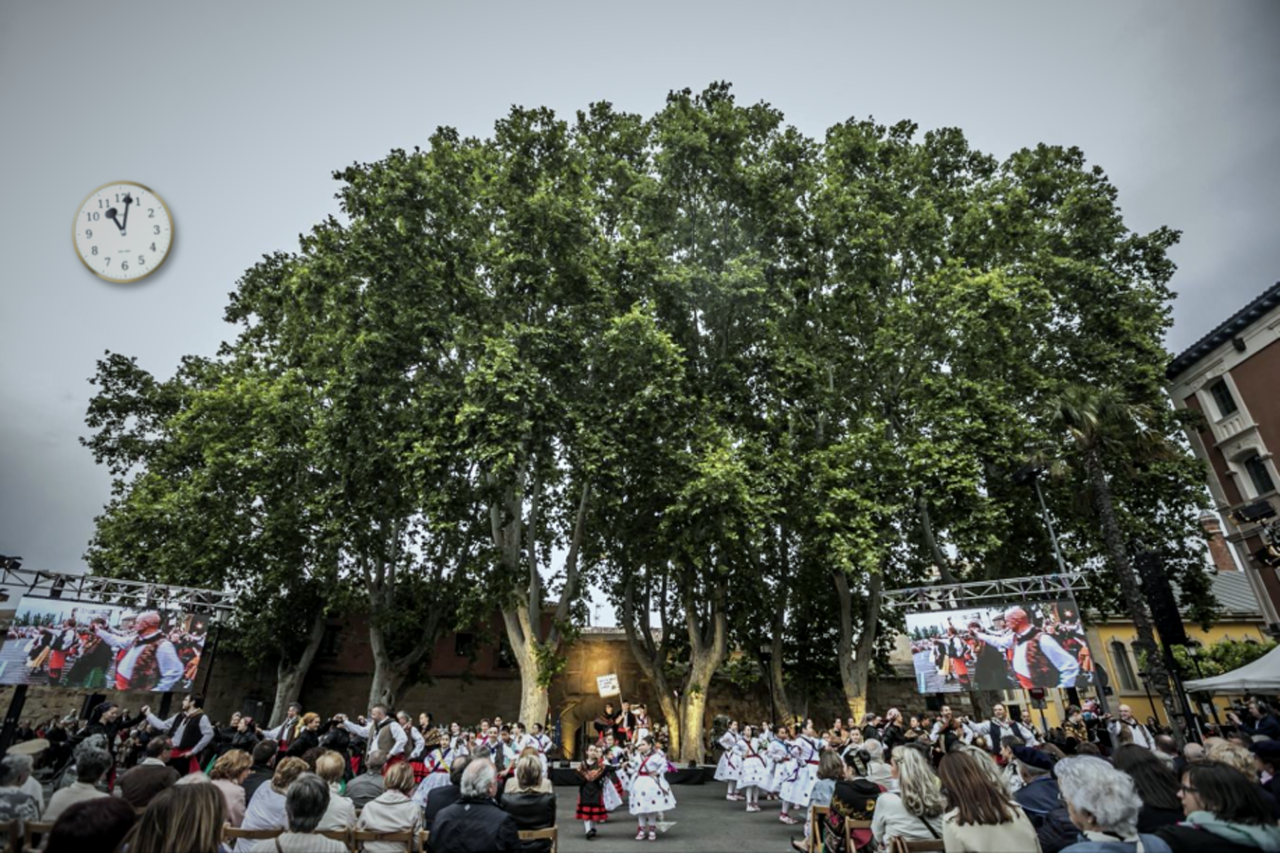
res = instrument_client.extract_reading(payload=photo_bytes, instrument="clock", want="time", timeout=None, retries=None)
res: 11:02
